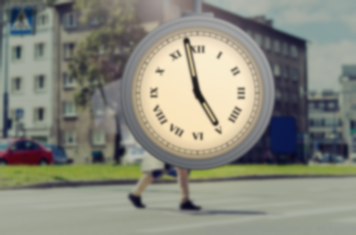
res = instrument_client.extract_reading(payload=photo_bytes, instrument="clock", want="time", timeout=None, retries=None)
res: 4:58
